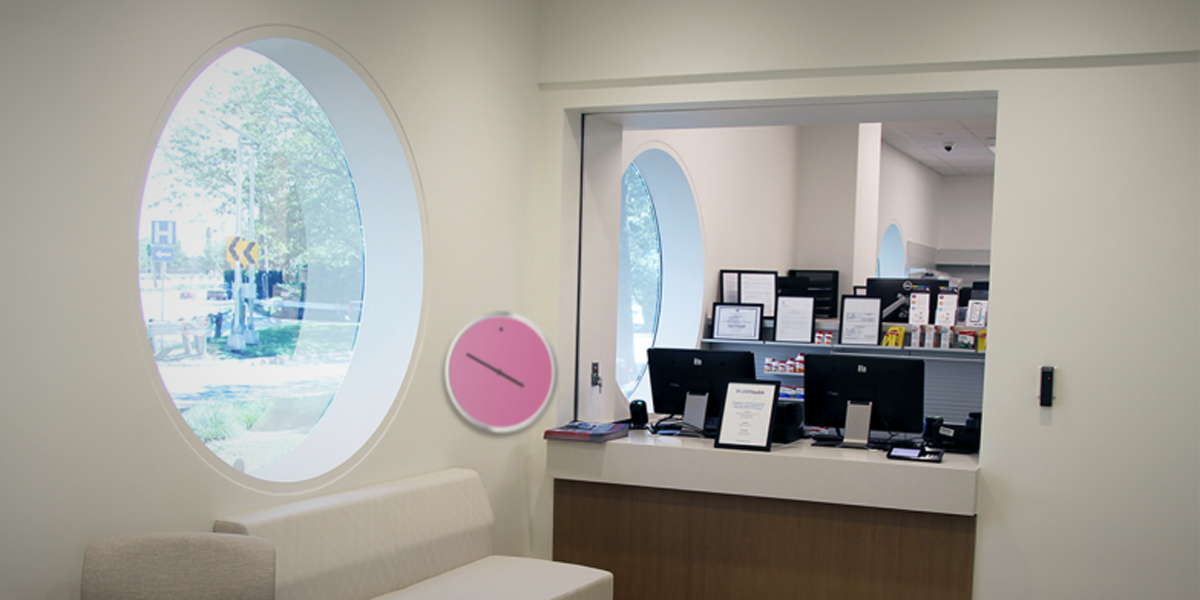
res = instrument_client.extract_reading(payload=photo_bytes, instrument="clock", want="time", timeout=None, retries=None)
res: 3:49
